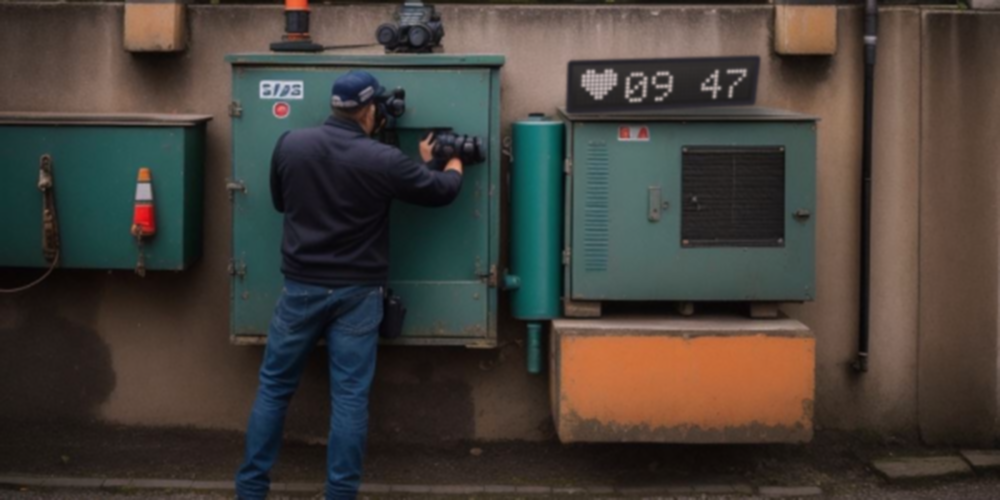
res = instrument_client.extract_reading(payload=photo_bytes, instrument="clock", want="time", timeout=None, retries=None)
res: 9:47
